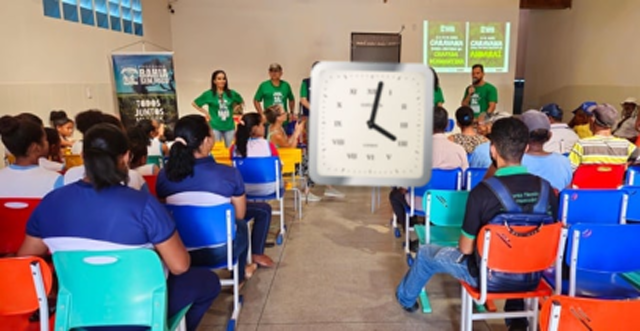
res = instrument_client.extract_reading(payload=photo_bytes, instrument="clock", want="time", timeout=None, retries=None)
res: 4:02
